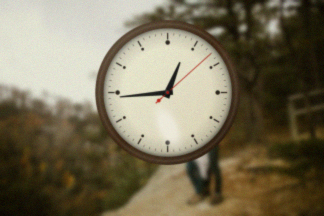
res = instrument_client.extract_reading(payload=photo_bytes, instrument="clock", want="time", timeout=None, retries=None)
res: 12:44:08
